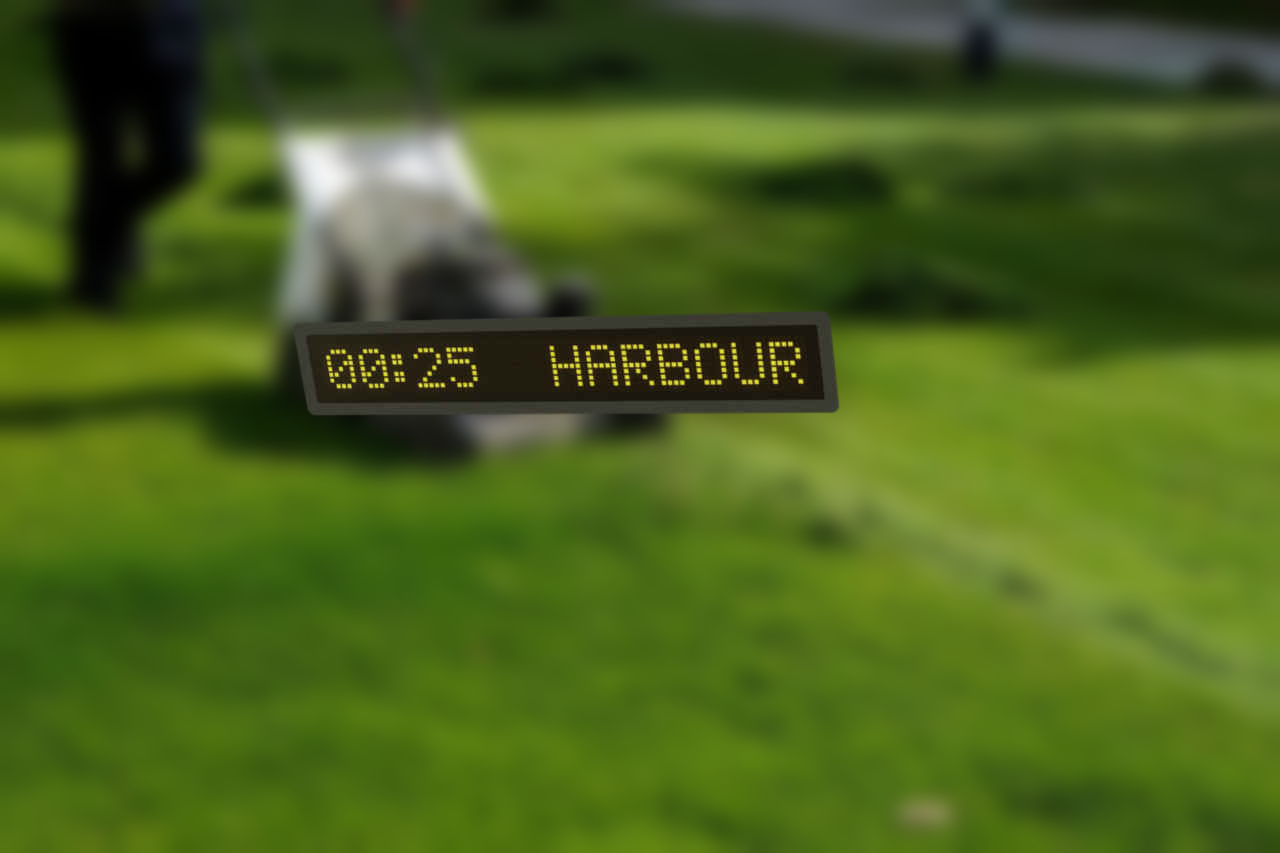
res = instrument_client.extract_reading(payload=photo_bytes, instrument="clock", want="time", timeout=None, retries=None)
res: 0:25
